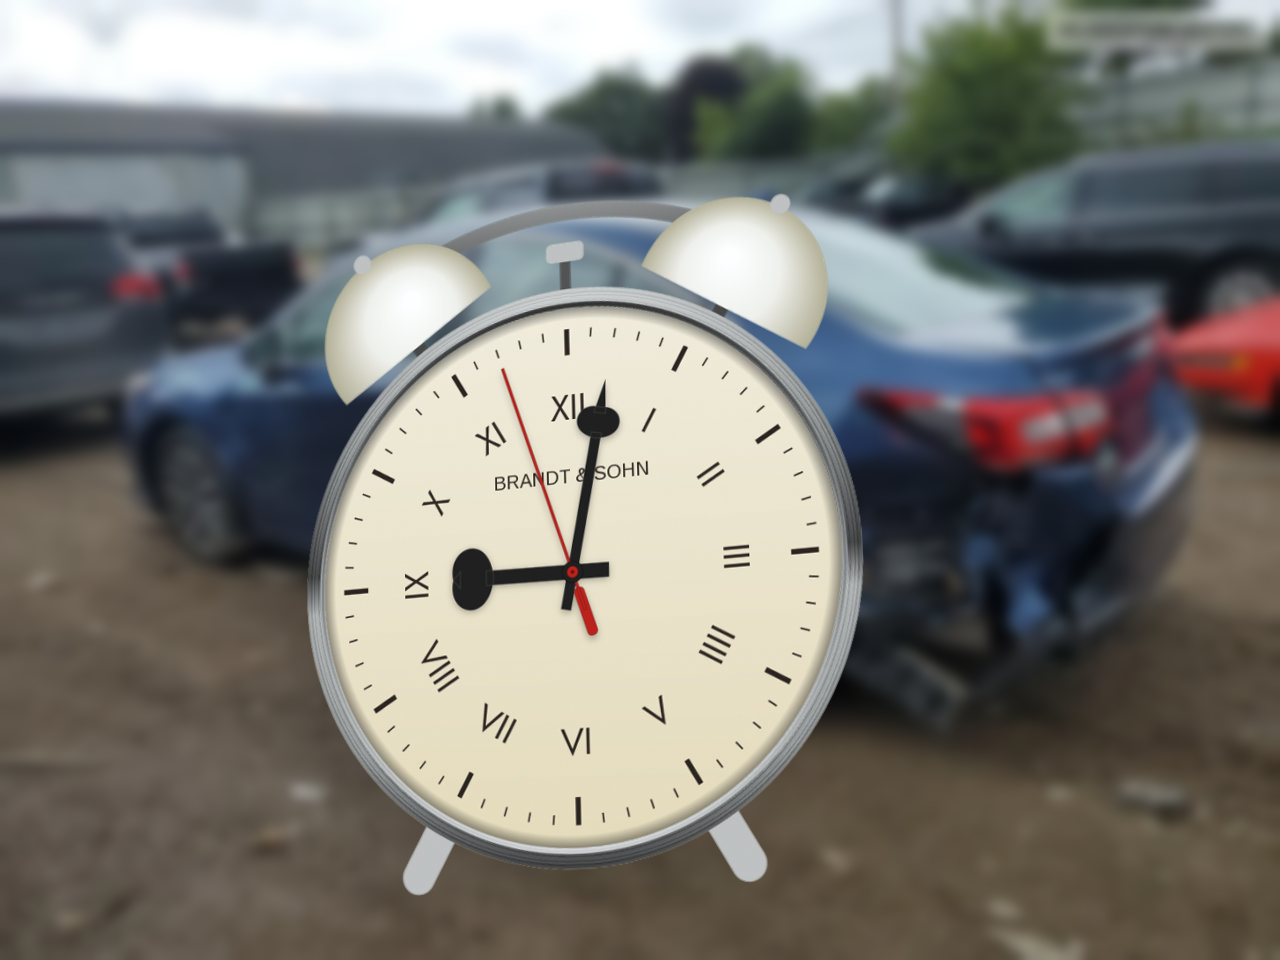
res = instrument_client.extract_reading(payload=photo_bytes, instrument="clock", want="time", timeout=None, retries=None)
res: 9:01:57
